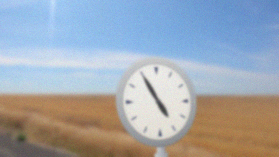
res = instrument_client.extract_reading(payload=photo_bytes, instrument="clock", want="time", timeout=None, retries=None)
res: 4:55
